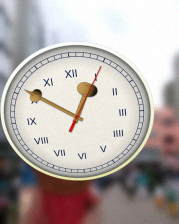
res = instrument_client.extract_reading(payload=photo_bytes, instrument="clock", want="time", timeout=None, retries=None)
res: 12:51:05
